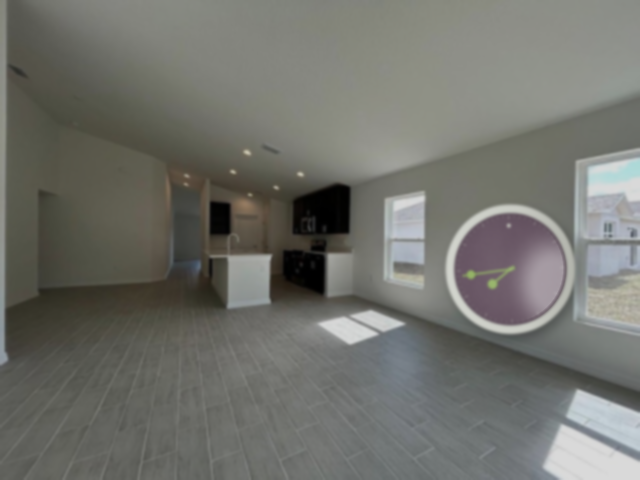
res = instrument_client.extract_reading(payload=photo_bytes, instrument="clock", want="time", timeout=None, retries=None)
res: 7:44
